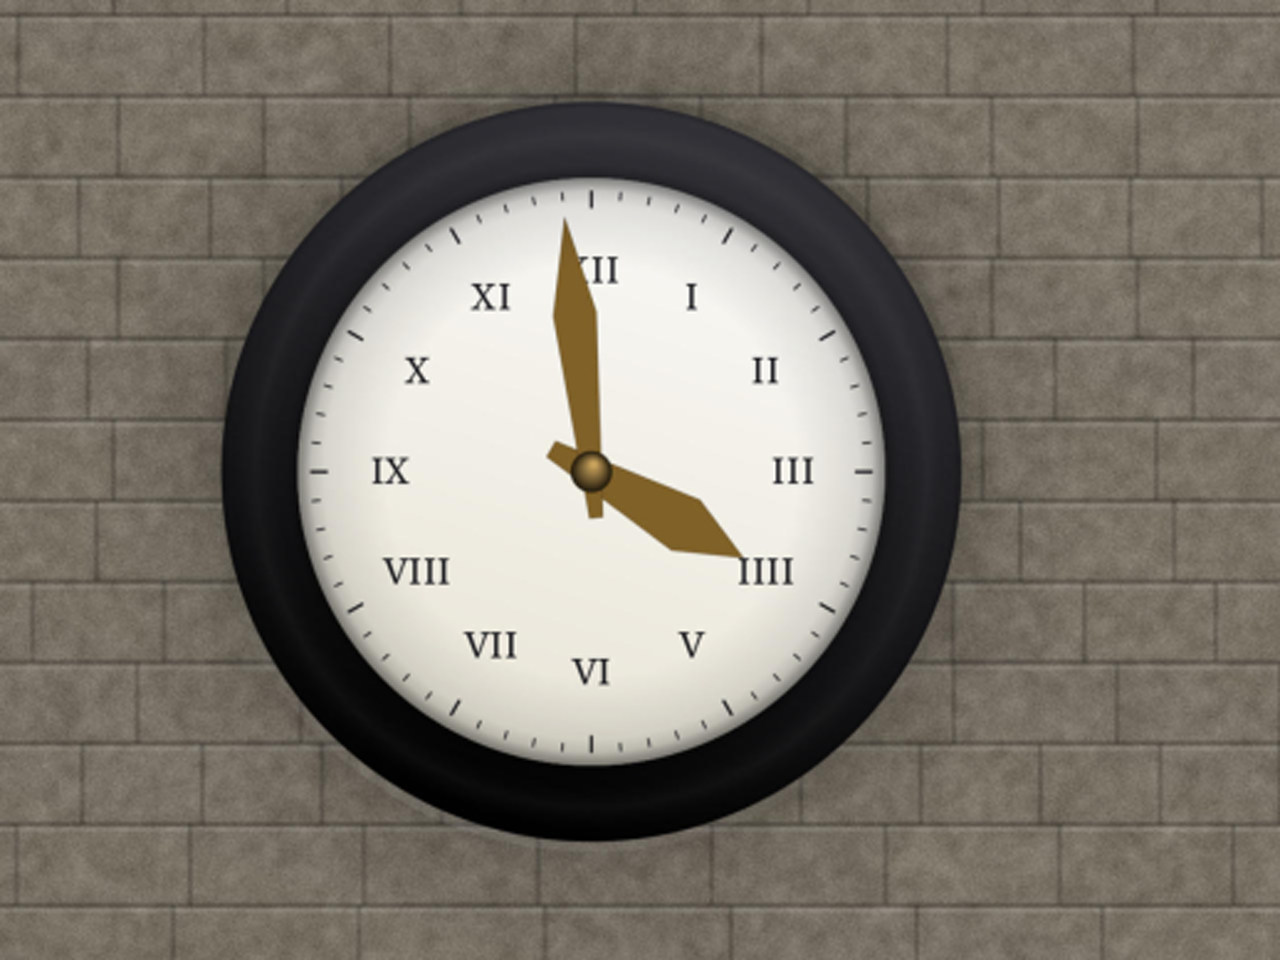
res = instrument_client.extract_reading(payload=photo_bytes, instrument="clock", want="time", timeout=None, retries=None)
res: 3:59
